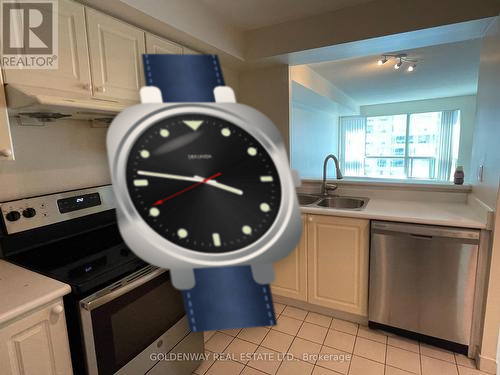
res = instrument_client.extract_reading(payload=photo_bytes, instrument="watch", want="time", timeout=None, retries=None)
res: 3:46:41
